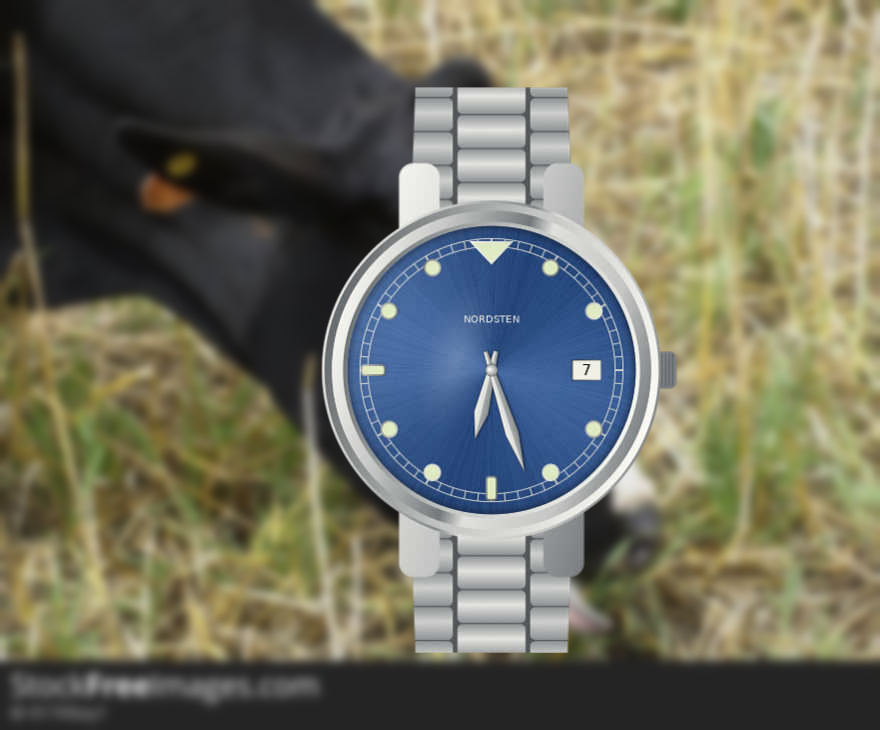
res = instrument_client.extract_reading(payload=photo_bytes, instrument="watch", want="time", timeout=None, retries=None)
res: 6:27
